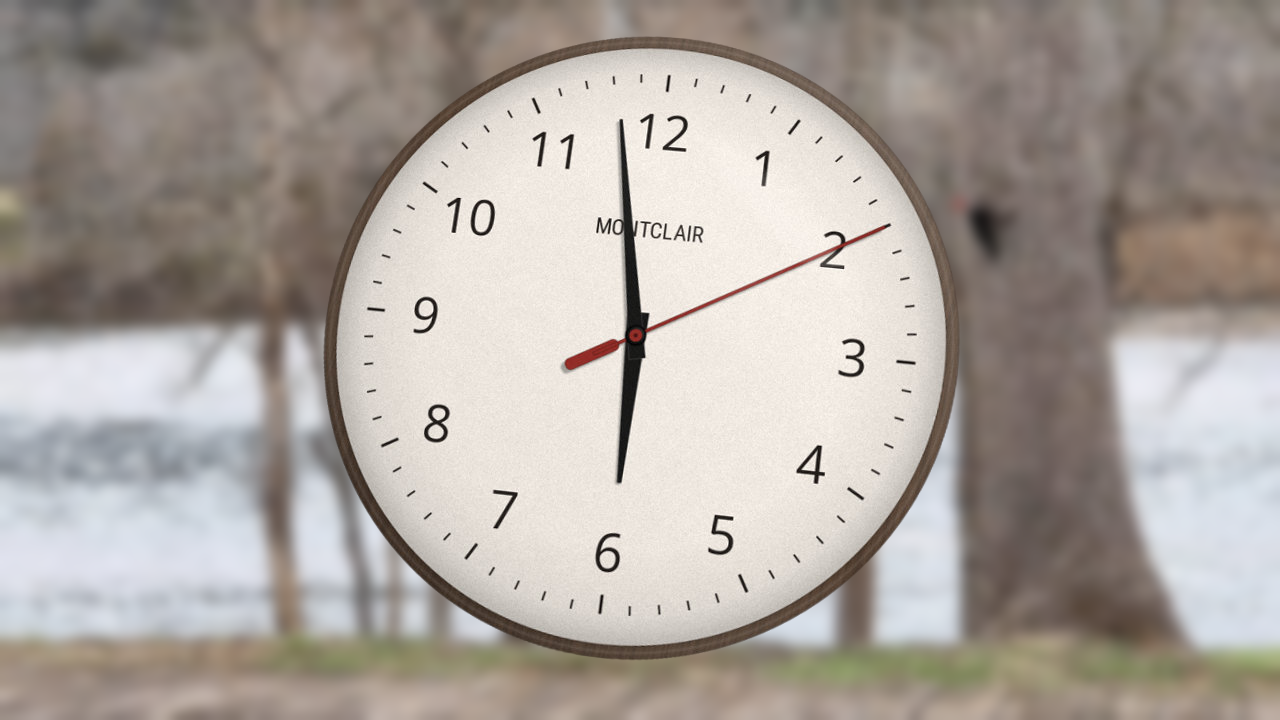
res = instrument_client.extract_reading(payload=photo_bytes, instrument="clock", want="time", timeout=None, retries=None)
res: 5:58:10
